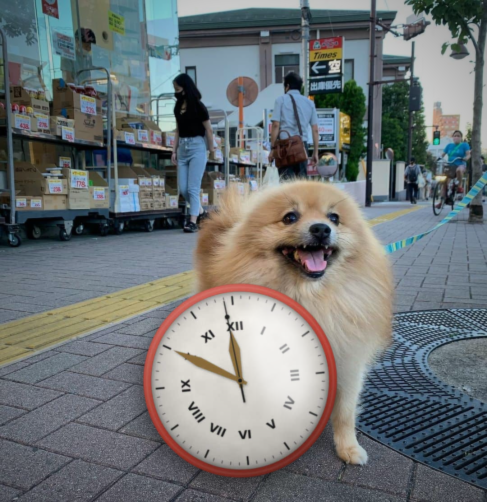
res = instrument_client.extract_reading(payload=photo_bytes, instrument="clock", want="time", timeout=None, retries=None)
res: 11:49:59
